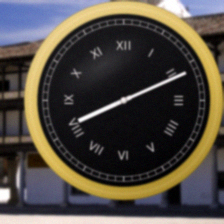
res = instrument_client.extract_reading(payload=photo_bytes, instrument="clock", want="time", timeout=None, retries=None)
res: 8:11
